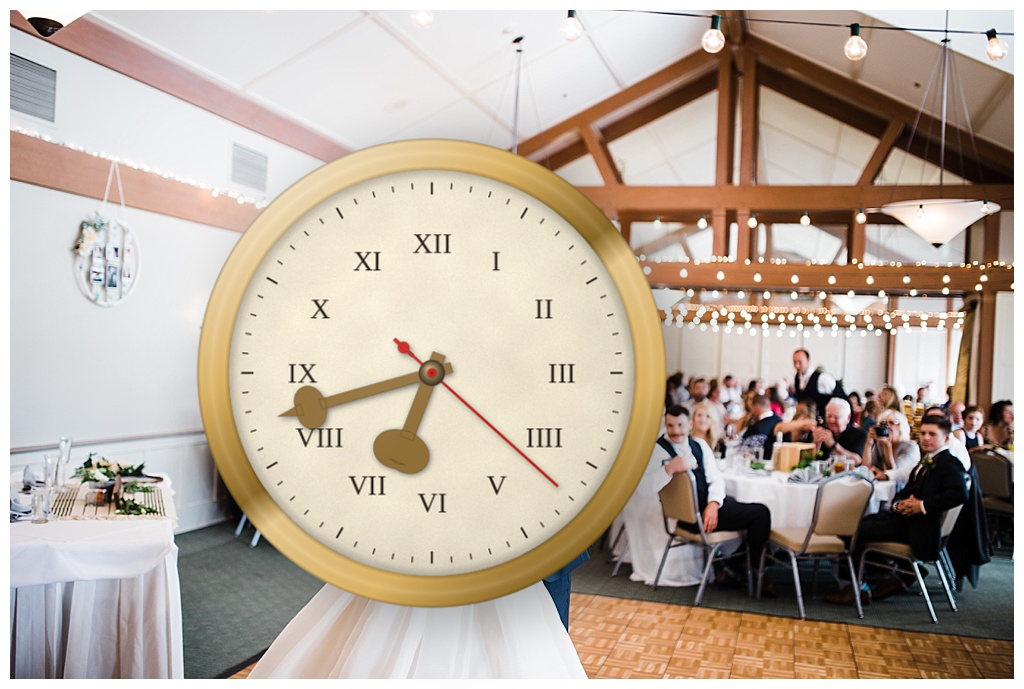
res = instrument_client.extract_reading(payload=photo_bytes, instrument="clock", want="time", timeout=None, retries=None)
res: 6:42:22
